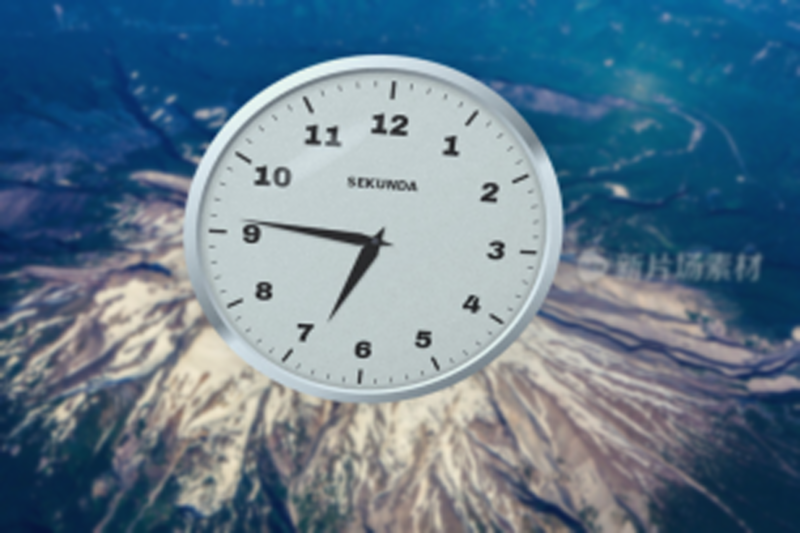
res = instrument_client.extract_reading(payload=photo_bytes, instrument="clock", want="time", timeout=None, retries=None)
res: 6:46
